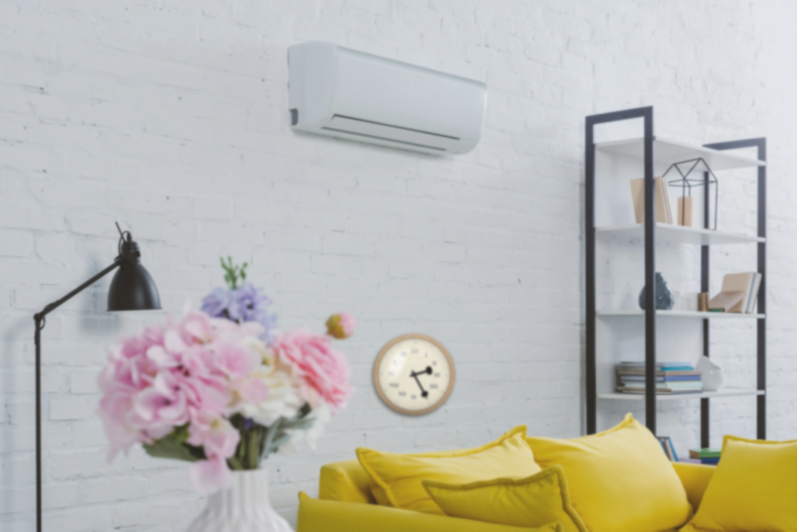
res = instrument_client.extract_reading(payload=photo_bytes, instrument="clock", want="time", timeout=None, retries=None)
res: 2:25
